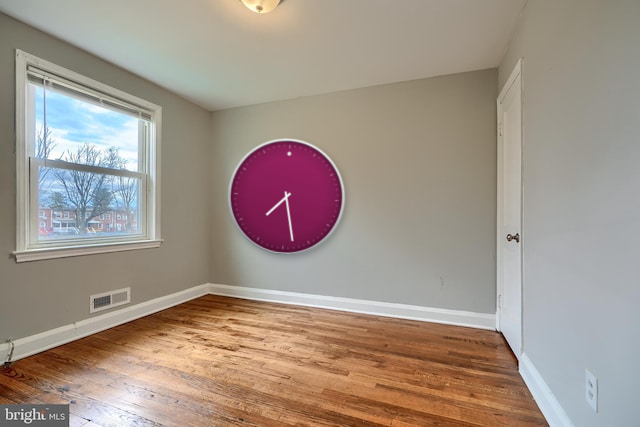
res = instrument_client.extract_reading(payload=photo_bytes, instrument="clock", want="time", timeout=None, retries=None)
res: 7:28
